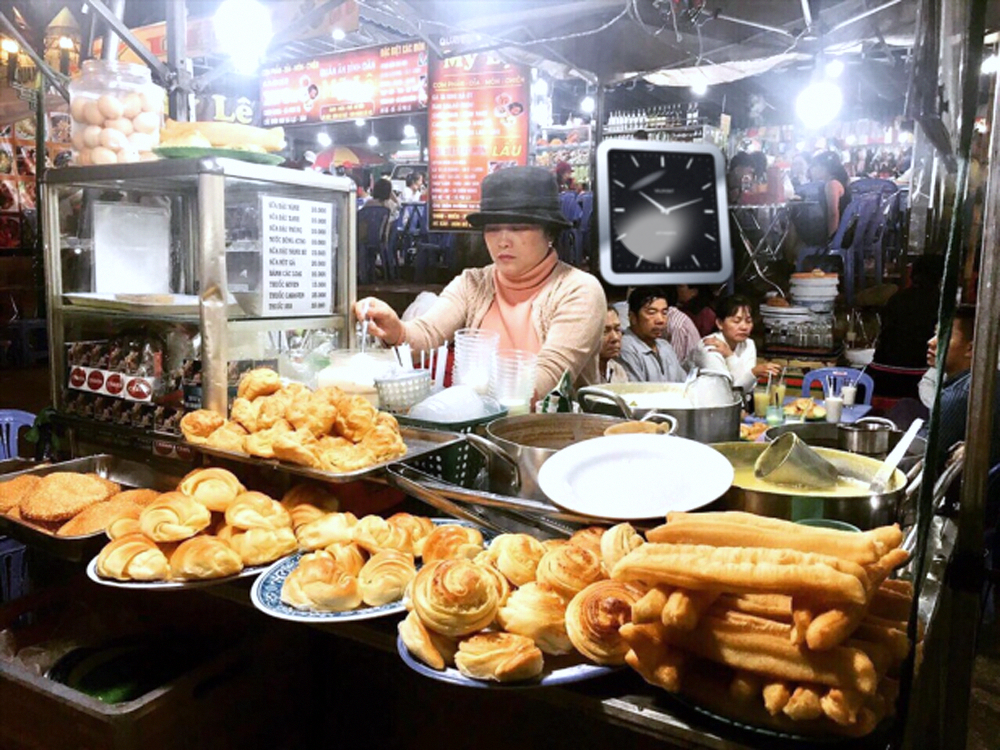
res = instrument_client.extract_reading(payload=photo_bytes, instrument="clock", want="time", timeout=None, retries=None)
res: 10:12
